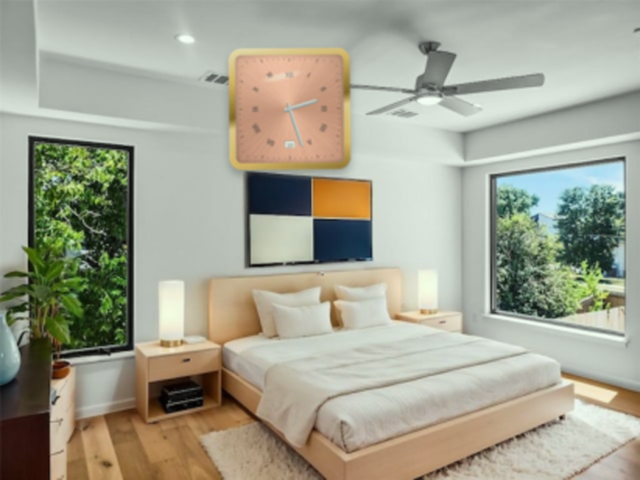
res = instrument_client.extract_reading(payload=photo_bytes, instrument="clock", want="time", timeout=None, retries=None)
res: 2:27
